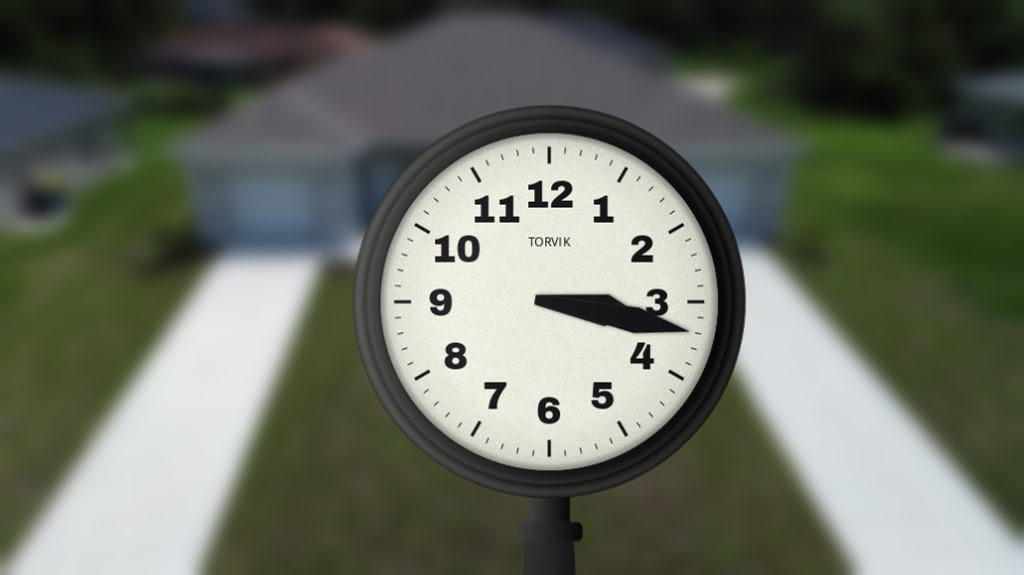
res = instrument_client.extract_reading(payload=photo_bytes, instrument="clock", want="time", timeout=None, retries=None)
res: 3:17
